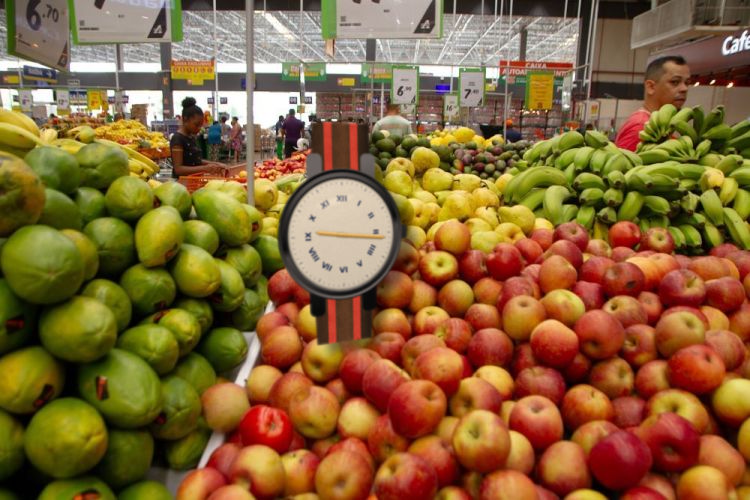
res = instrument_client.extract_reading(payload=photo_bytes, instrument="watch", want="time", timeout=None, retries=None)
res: 9:16
